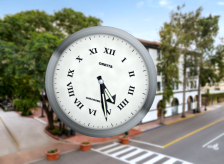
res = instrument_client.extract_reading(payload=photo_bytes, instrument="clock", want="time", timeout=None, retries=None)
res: 4:26
